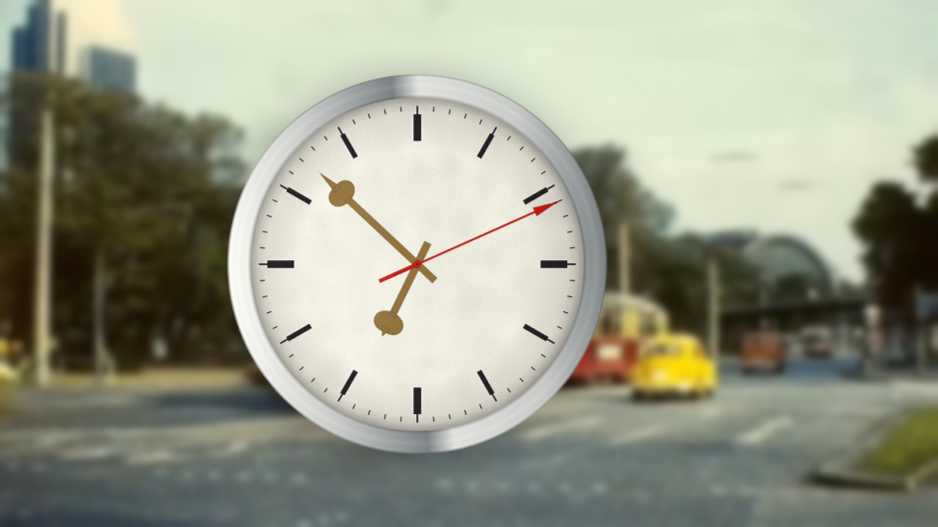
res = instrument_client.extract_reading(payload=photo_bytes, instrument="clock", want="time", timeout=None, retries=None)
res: 6:52:11
